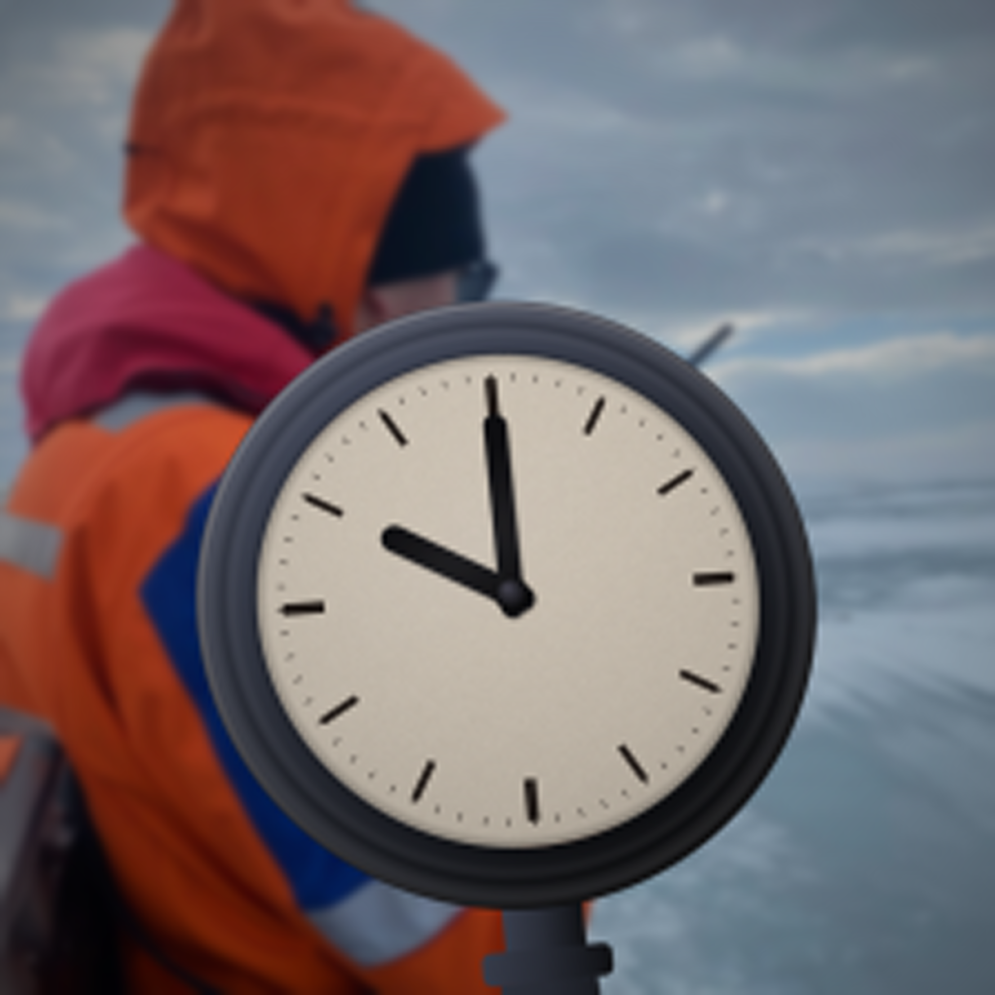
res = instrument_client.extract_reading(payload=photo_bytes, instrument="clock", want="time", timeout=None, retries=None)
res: 10:00
